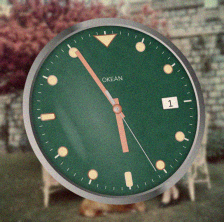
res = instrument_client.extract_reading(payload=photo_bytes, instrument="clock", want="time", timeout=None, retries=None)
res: 5:55:26
